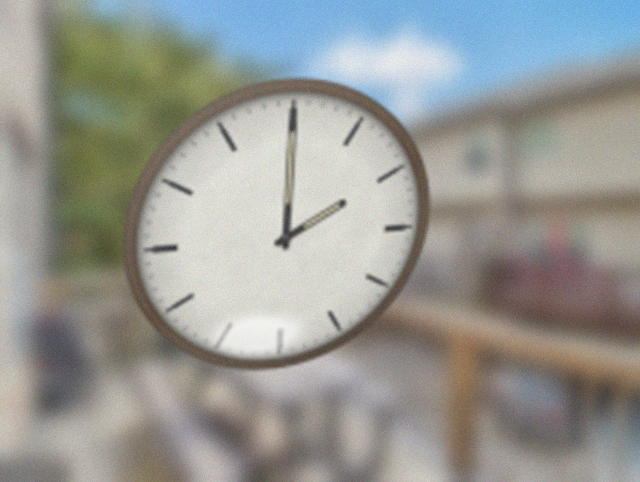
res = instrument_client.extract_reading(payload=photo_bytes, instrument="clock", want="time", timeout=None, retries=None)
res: 2:00
